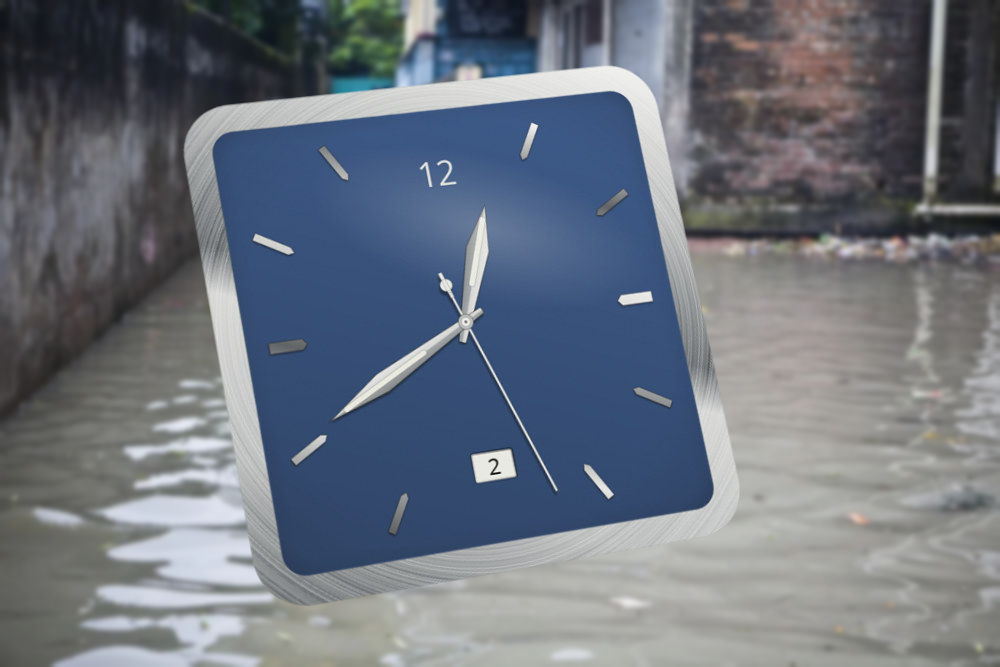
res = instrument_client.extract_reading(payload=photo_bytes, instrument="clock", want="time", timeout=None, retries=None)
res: 12:40:27
